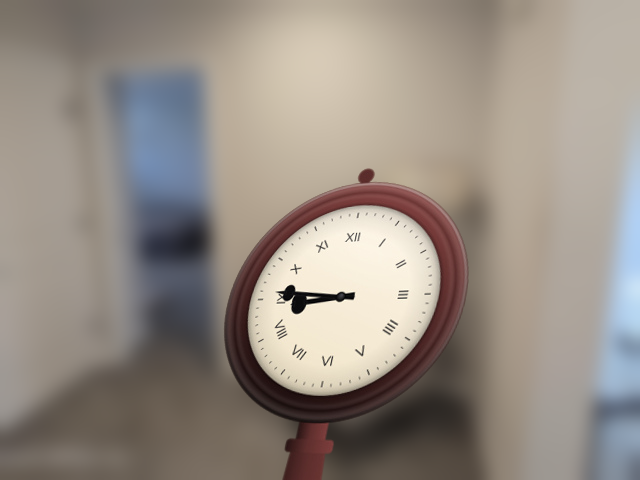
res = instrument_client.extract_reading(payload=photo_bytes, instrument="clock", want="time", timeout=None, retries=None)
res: 8:46
